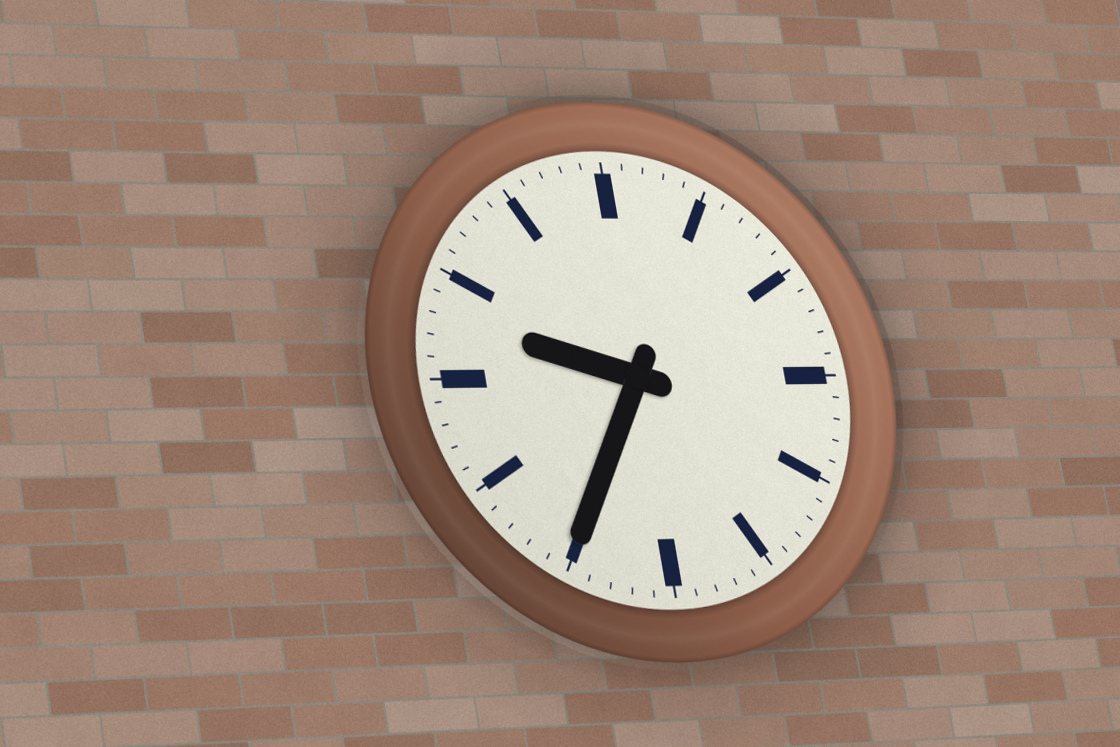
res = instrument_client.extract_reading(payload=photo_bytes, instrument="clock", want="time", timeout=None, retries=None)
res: 9:35
